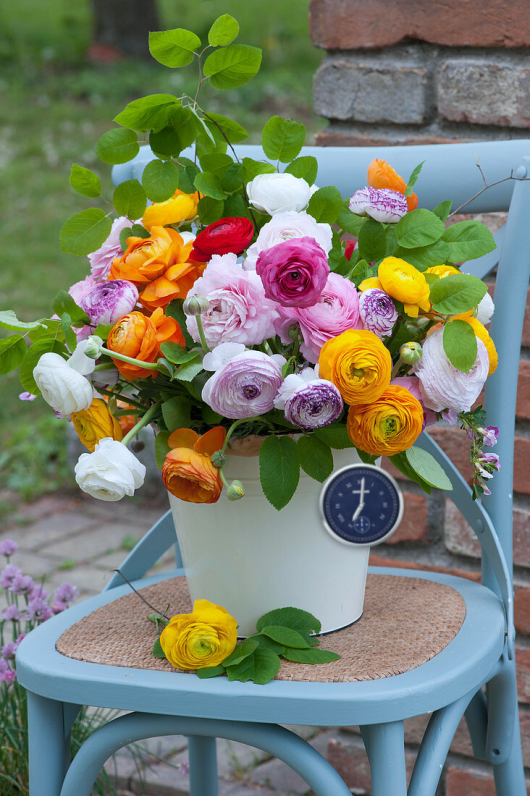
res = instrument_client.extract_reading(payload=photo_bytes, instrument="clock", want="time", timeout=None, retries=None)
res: 7:01
